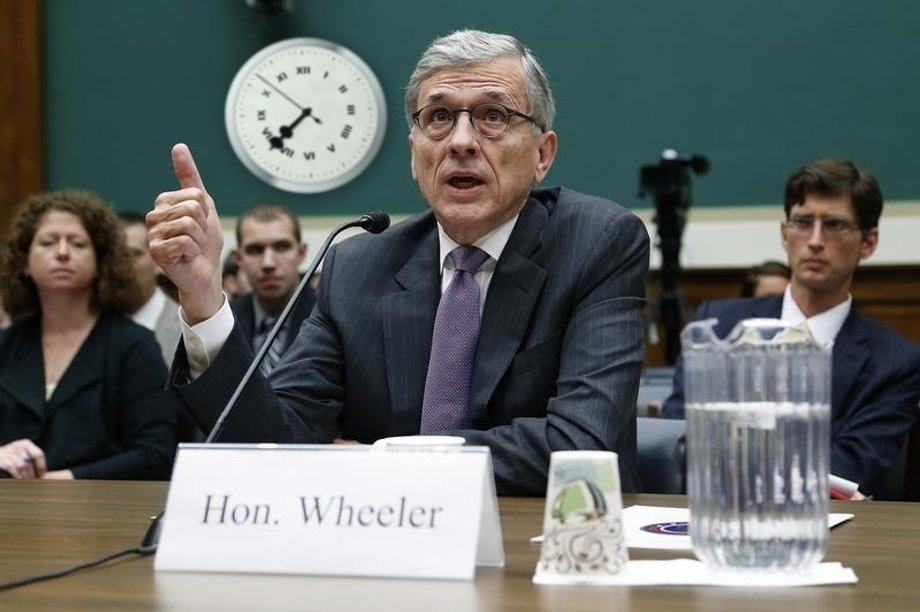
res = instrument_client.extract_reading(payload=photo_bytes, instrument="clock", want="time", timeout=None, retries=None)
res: 7:37:52
